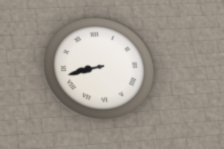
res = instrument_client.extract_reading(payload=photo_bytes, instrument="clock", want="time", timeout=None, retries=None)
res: 8:43
